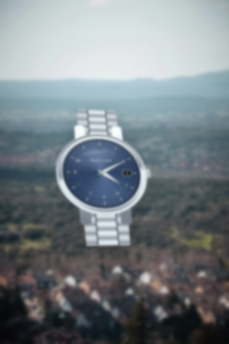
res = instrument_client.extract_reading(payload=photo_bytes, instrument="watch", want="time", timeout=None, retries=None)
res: 4:10
